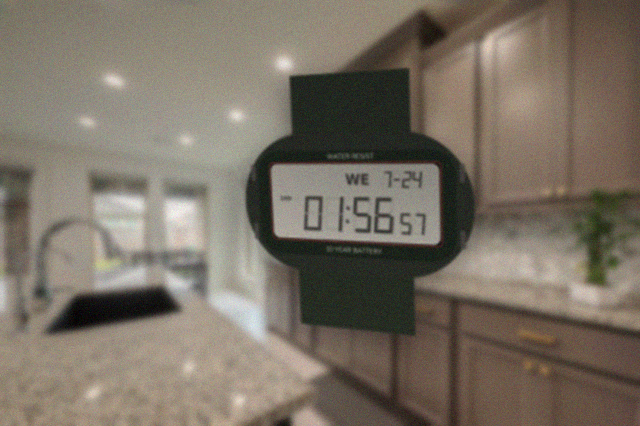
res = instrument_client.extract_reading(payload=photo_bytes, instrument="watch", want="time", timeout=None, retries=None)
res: 1:56:57
